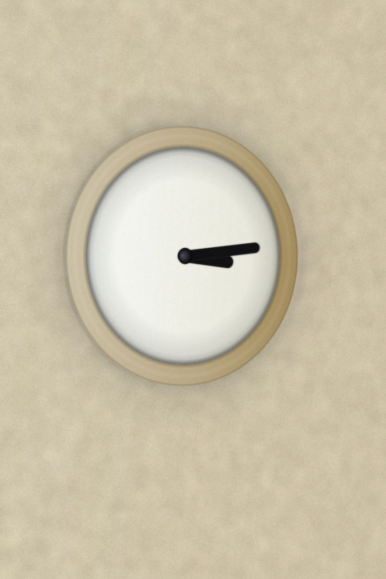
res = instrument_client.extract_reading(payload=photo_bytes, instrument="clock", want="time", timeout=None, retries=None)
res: 3:14
